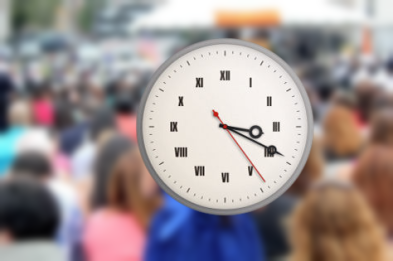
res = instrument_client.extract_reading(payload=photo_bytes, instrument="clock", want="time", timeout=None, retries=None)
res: 3:19:24
